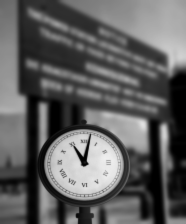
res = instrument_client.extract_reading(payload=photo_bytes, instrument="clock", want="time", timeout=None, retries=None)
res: 11:02
